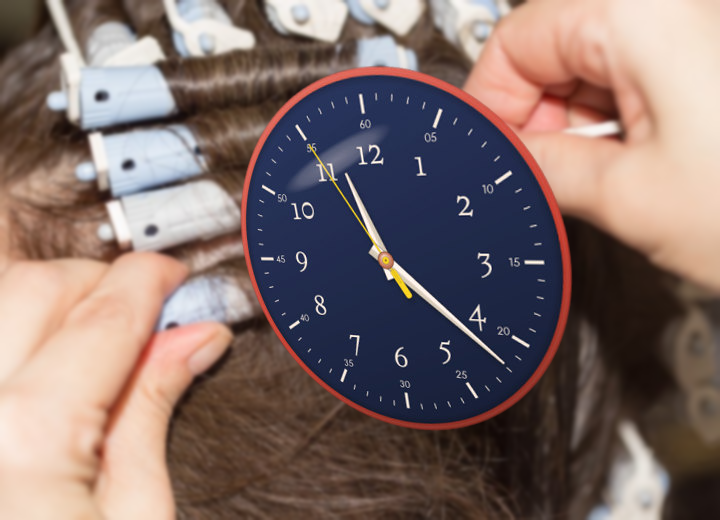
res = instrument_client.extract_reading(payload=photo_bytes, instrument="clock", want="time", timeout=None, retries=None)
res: 11:21:55
